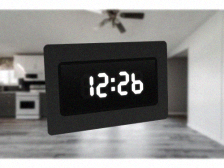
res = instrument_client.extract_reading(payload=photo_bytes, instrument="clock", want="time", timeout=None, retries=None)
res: 12:26
